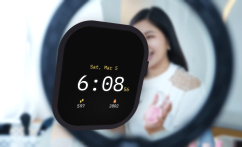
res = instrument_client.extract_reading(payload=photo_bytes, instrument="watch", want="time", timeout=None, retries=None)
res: 6:08
